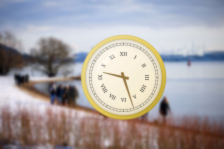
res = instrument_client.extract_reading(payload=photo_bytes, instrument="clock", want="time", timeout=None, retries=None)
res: 9:27
